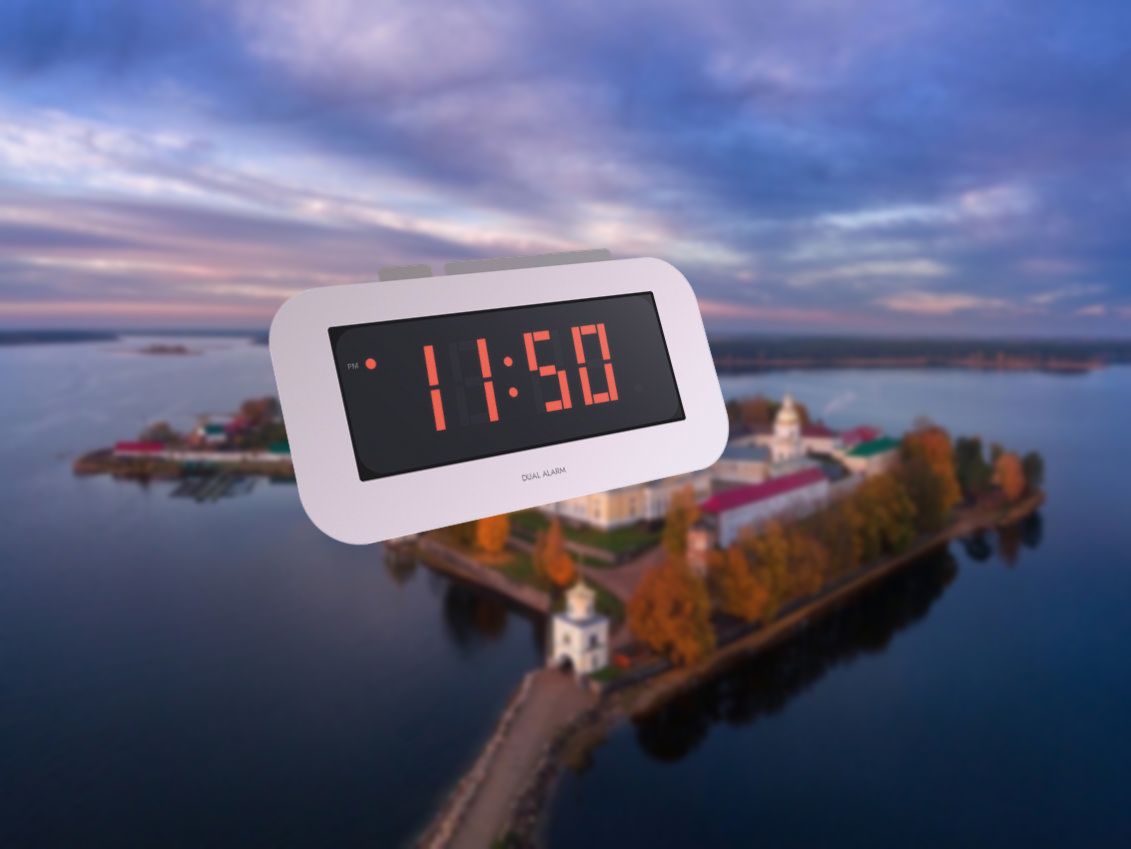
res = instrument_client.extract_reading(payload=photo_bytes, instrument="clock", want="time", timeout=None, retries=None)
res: 11:50
